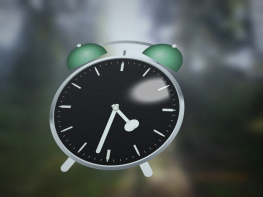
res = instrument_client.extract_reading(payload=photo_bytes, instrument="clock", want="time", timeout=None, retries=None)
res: 4:32
